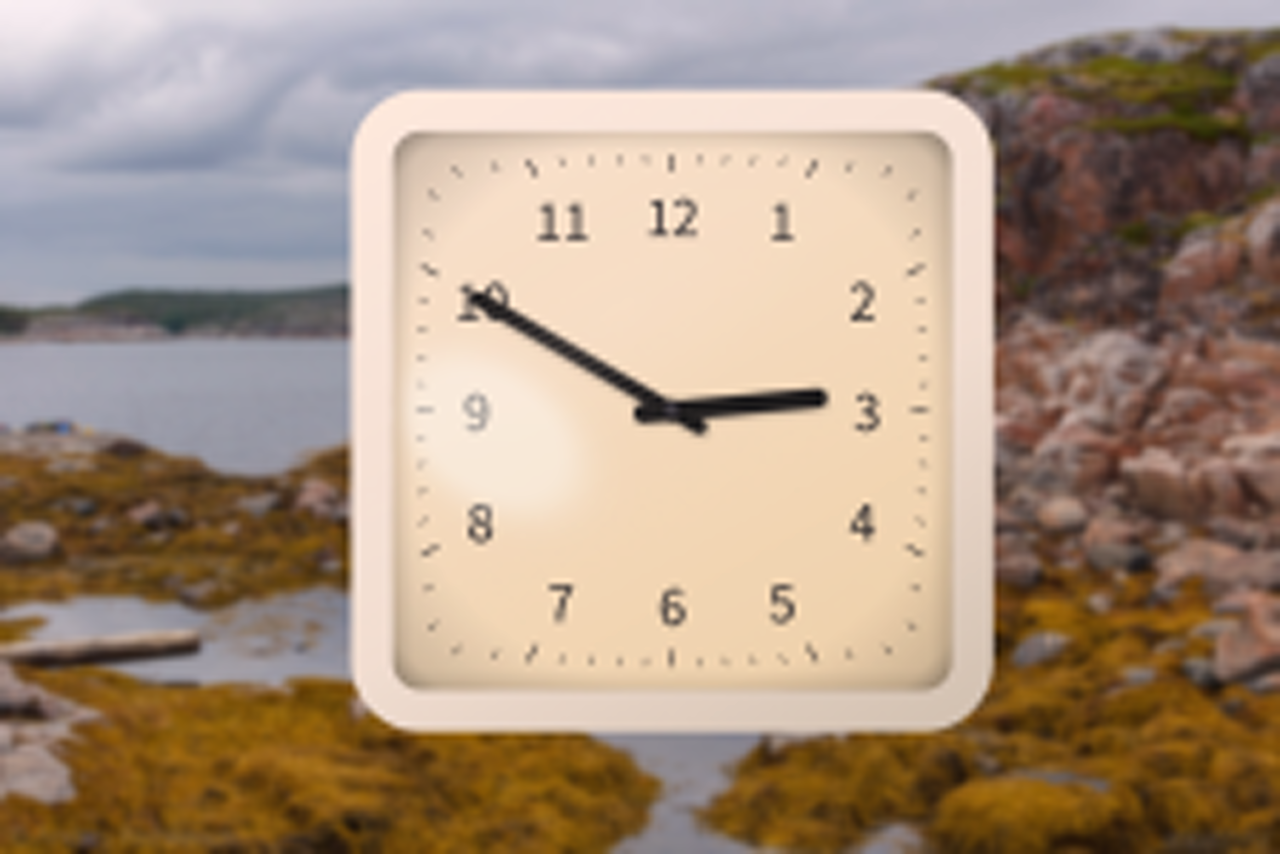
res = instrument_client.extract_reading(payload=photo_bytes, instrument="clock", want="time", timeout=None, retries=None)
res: 2:50
